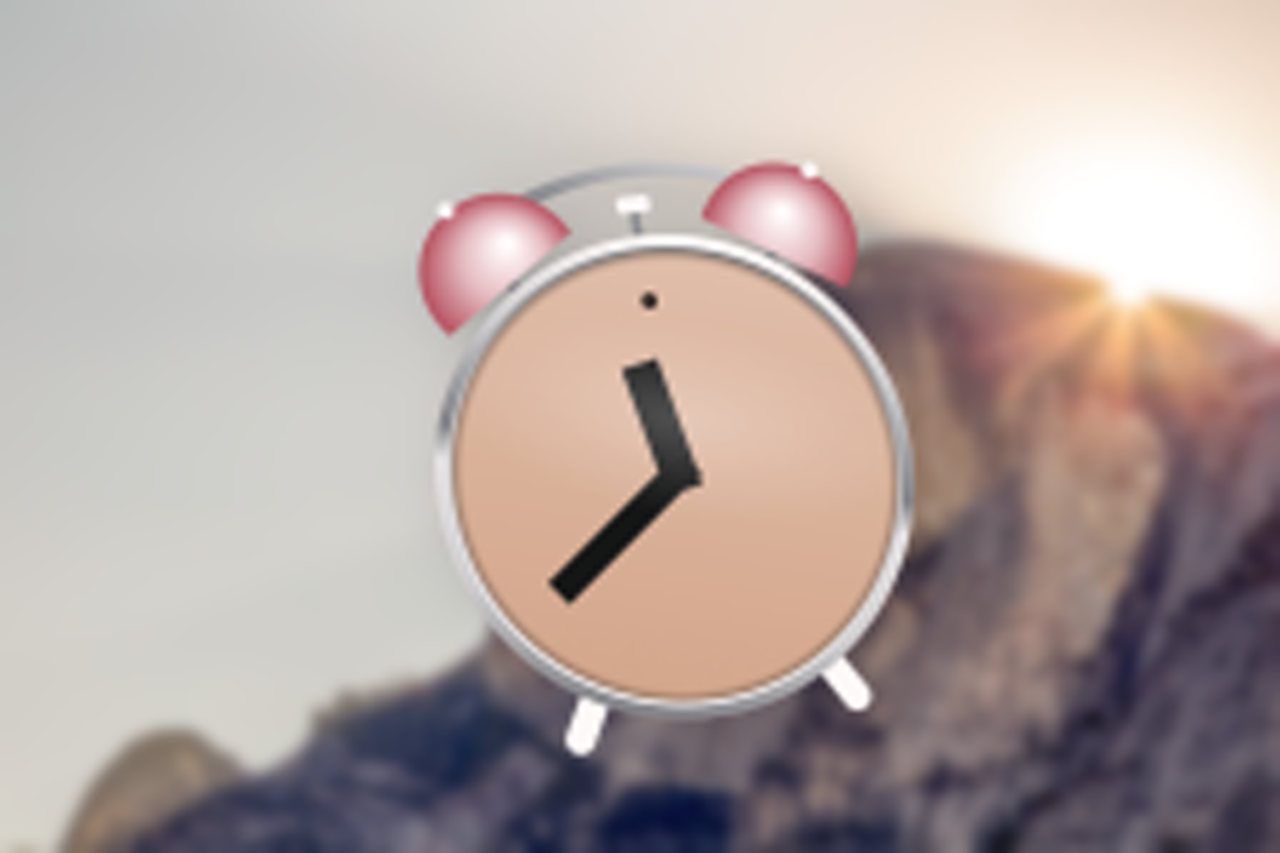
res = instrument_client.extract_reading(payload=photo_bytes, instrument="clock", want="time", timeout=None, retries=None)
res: 11:39
